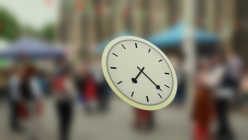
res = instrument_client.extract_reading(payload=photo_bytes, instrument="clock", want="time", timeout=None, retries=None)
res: 7:23
